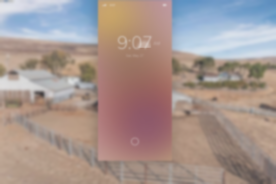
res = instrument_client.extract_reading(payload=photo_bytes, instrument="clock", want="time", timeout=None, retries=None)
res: 9:07
